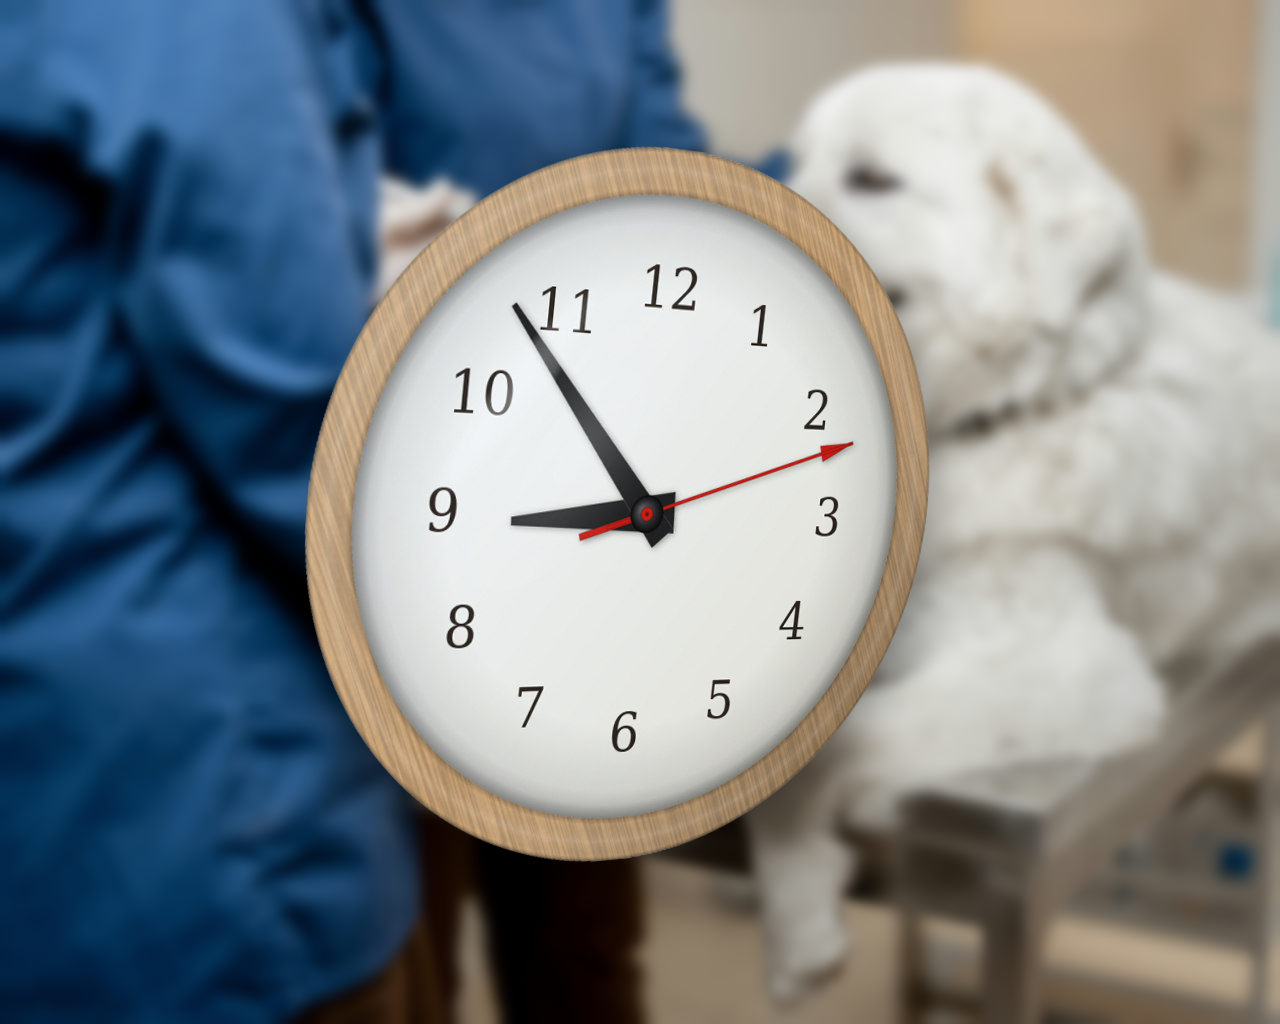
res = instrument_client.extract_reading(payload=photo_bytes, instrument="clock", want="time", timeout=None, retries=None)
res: 8:53:12
